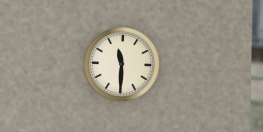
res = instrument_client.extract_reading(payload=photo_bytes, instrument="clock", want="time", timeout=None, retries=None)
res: 11:30
